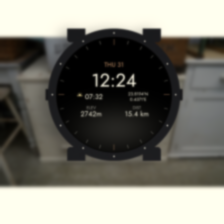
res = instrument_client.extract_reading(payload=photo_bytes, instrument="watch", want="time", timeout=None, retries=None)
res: 12:24
